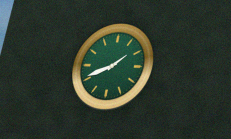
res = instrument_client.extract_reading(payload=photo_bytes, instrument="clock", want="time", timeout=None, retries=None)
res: 1:41
